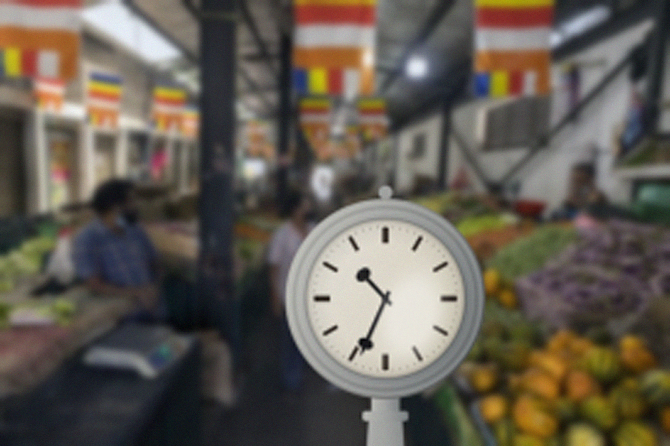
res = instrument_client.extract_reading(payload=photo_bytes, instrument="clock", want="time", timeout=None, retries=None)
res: 10:34
